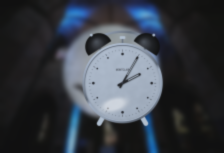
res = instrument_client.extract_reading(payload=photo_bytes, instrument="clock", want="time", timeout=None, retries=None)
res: 2:05
